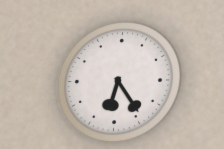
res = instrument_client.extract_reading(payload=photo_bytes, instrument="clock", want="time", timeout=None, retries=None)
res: 6:24
